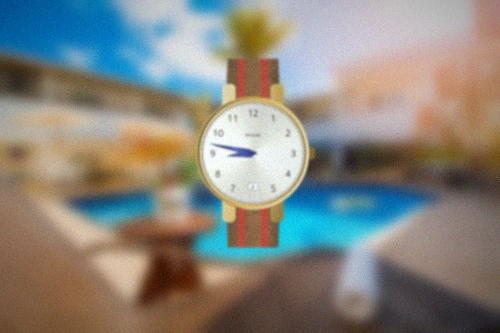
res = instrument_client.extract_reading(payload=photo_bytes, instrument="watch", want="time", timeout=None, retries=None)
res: 8:47
